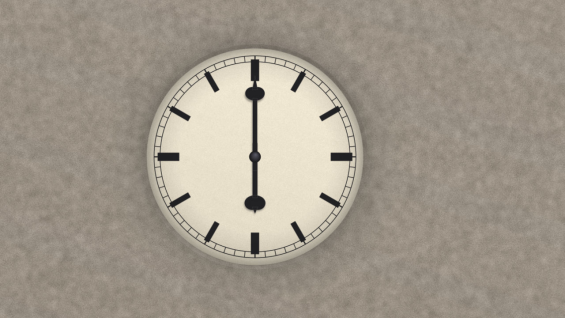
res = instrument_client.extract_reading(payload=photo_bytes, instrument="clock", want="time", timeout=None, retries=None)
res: 6:00
